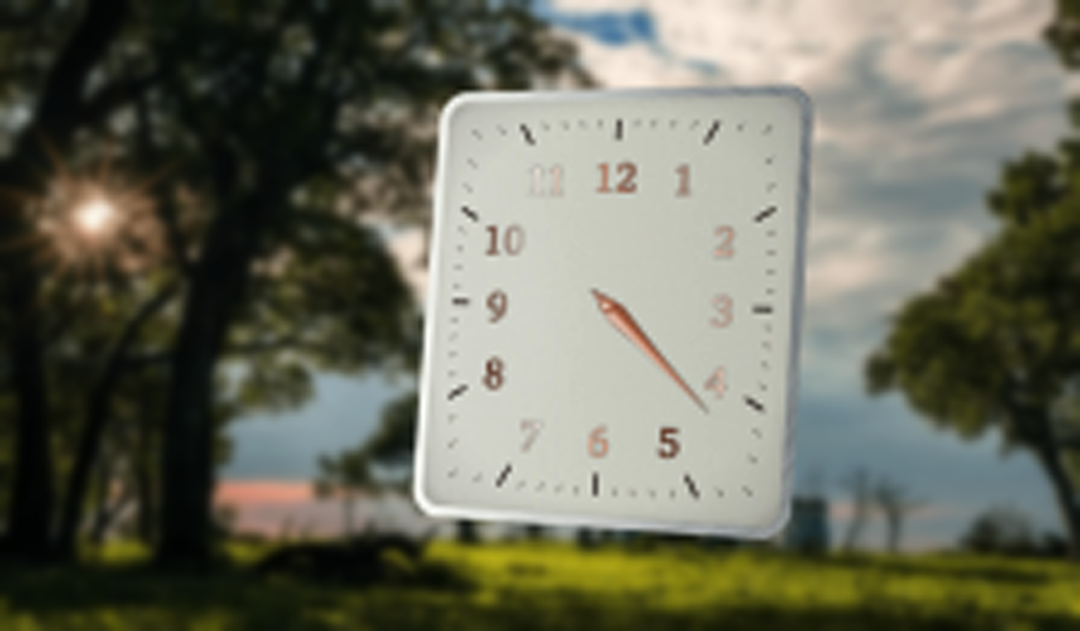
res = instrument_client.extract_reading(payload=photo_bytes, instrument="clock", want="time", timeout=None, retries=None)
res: 4:22
